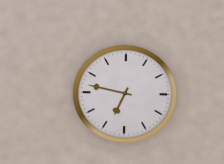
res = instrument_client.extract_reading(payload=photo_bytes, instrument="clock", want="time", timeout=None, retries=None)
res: 6:47
